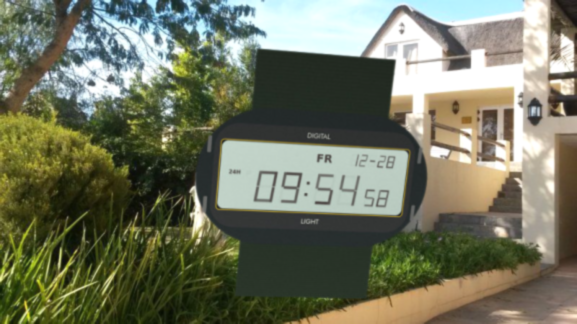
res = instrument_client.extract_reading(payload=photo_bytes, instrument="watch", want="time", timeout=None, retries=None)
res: 9:54:58
